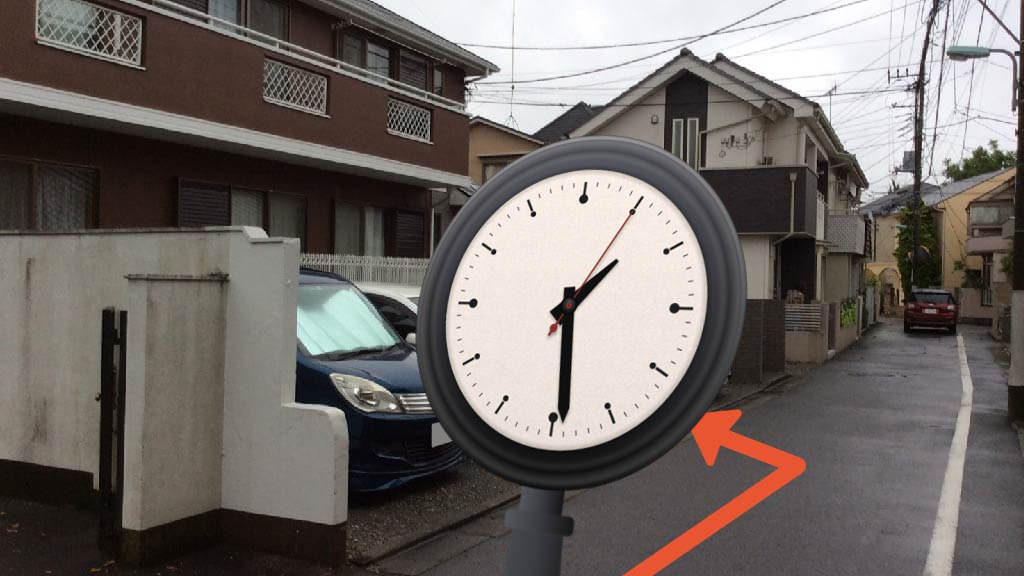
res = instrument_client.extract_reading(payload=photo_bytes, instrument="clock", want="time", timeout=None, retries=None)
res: 1:29:05
